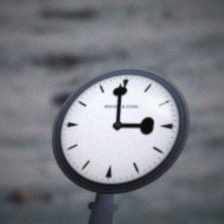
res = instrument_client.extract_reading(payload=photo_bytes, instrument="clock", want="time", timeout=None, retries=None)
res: 2:59
